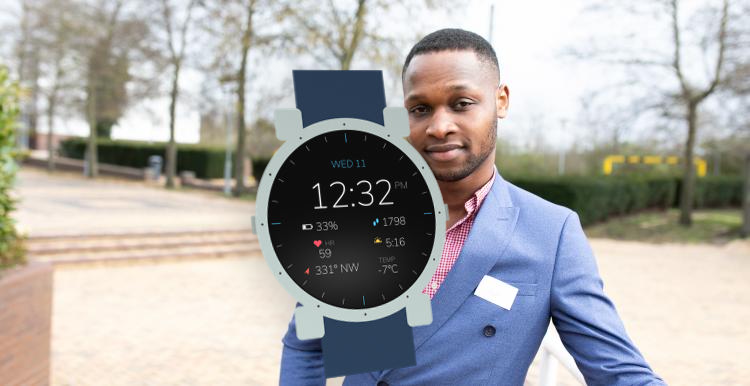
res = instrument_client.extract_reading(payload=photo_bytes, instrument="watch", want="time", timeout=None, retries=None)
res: 12:32
